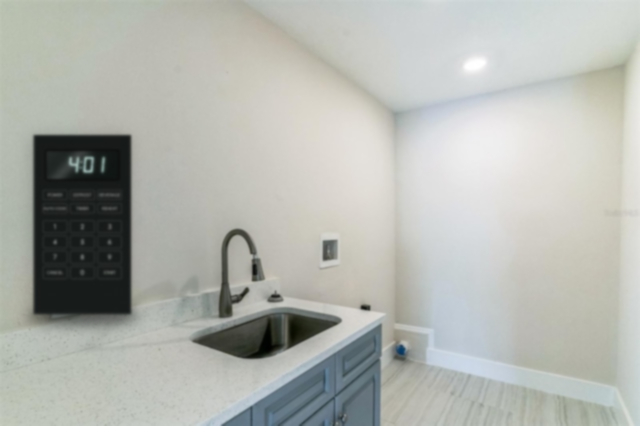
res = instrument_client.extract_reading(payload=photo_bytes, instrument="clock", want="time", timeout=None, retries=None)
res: 4:01
